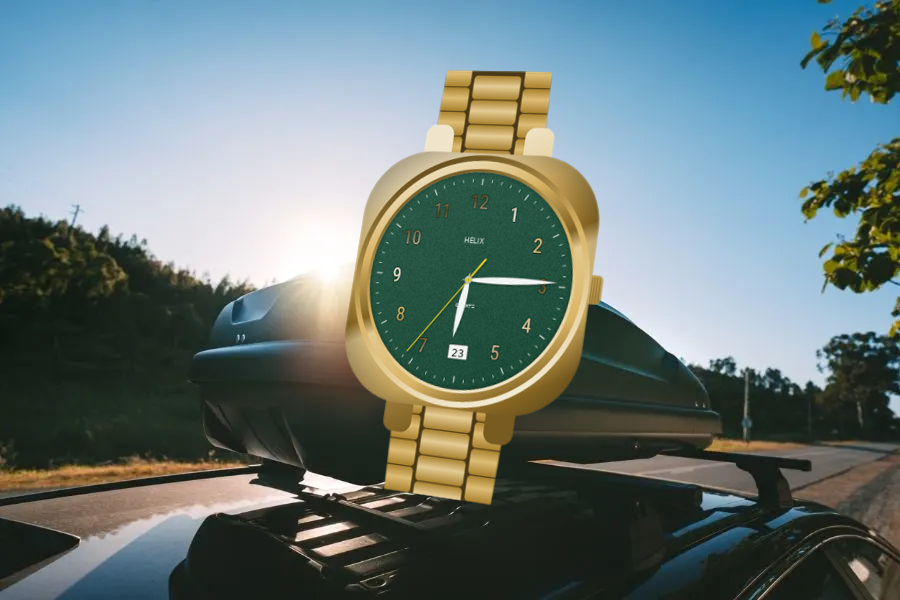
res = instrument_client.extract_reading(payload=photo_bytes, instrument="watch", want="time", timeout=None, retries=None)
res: 6:14:36
